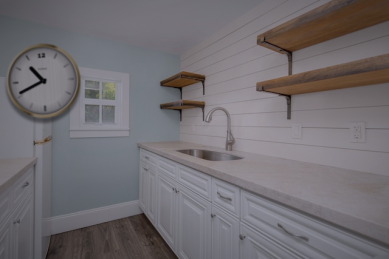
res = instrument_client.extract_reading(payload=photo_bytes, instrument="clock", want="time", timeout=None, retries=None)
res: 10:41
